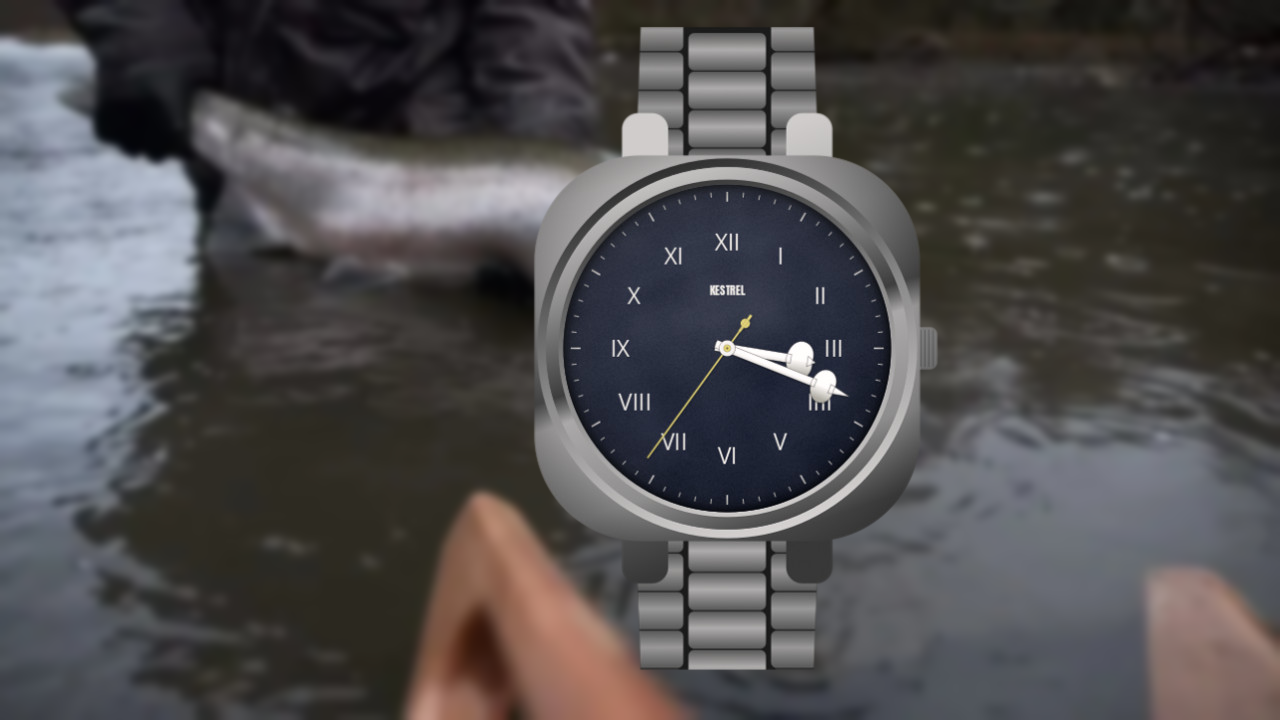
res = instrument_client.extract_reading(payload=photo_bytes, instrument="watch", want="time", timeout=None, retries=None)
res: 3:18:36
